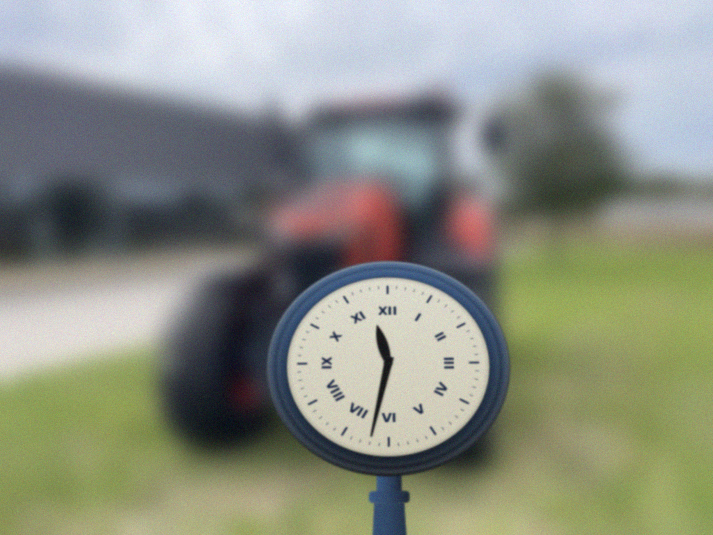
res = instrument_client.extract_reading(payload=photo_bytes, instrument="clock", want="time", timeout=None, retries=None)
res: 11:32
